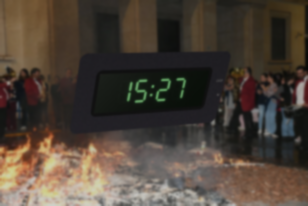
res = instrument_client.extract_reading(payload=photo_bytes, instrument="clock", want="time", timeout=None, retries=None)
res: 15:27
